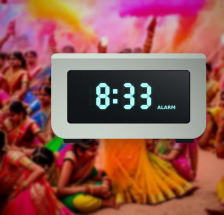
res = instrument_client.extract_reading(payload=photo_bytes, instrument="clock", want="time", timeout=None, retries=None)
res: 8:33
